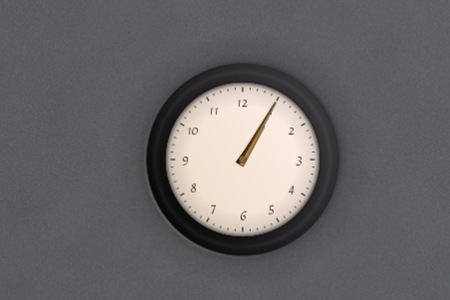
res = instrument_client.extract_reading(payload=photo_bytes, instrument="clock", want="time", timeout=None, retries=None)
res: 1:05
